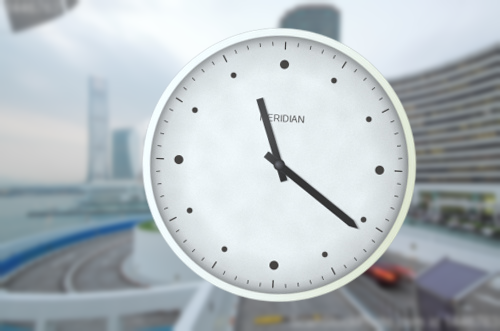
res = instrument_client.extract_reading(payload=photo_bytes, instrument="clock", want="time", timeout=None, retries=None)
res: 11:21
